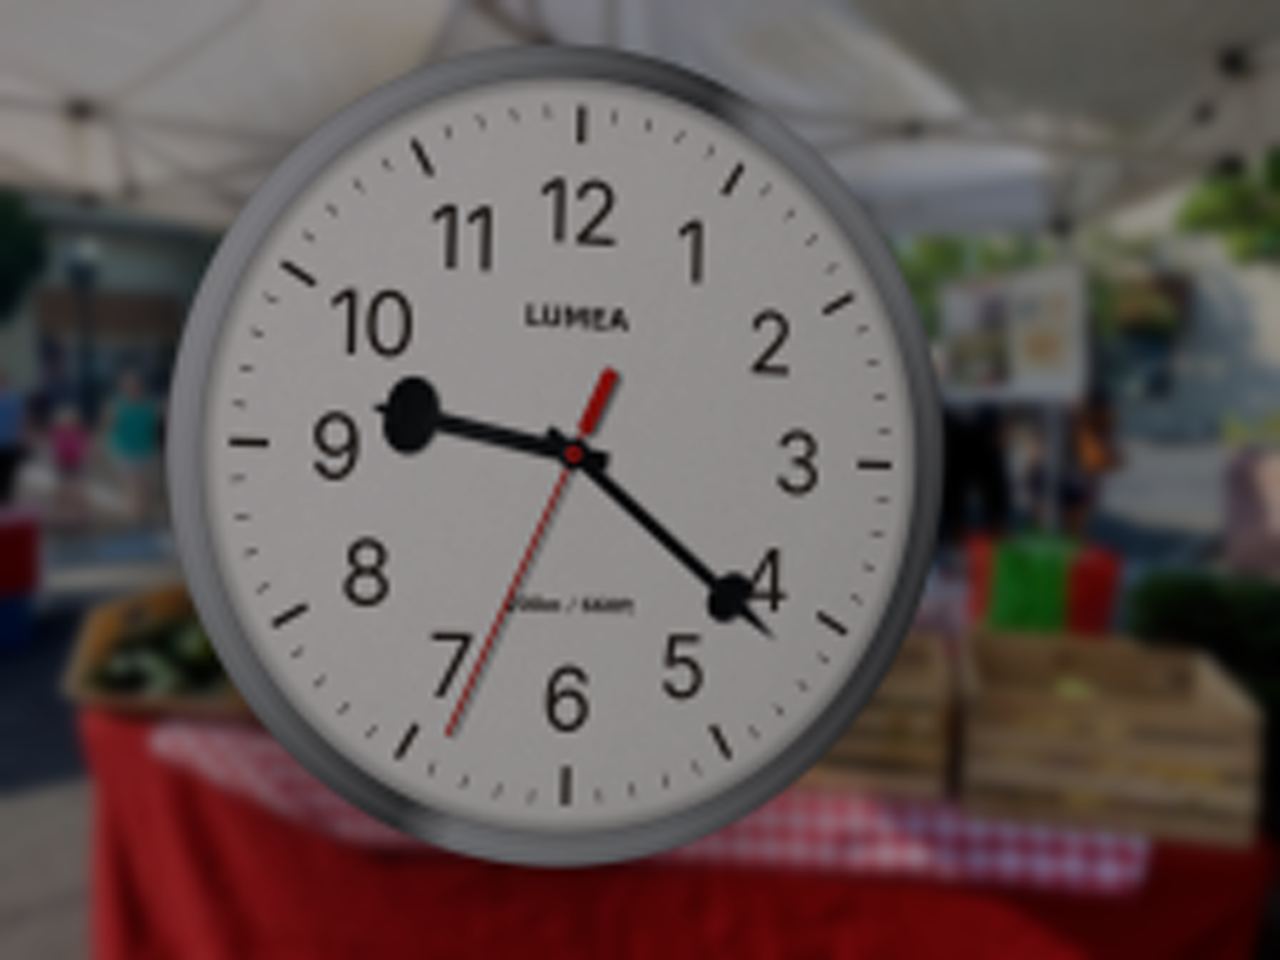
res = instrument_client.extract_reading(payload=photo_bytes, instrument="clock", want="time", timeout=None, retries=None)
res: 9:21:34
